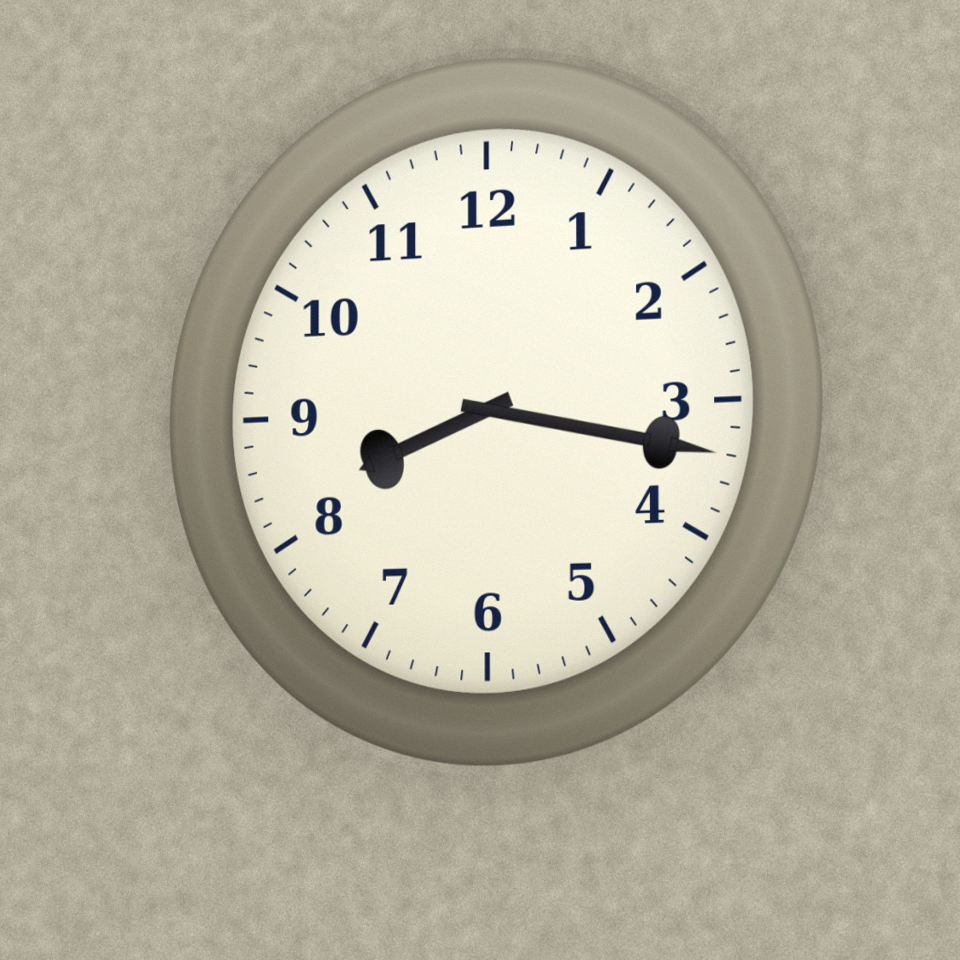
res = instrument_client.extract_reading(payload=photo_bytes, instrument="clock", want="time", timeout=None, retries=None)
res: 8:17
